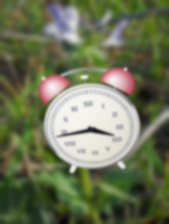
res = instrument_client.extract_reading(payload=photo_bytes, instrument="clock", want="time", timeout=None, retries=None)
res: 3:44
